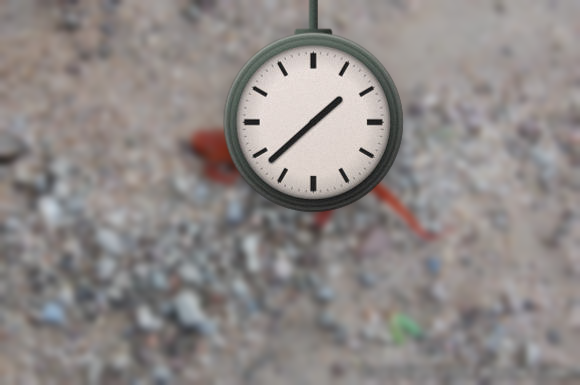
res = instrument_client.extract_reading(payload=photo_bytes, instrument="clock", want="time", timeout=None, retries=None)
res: 1:38
